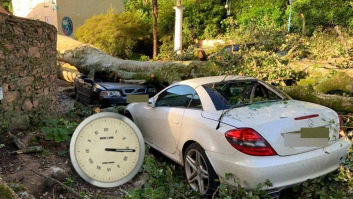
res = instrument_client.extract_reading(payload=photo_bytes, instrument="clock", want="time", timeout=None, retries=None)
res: 3:16
